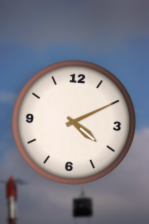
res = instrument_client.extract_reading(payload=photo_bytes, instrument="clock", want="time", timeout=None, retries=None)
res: 4:10
